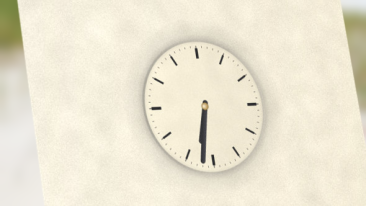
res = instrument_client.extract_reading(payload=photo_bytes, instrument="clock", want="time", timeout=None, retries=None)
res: 6:32
